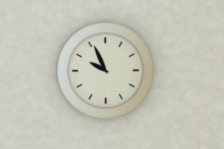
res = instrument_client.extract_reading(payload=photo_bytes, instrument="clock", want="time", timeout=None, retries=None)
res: 9:56
